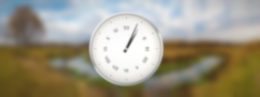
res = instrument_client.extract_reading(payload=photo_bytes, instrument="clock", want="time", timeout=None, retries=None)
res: 1:04
